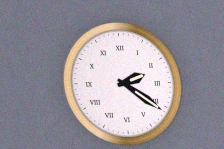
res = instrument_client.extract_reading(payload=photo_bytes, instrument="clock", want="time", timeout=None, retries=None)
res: 2:21
